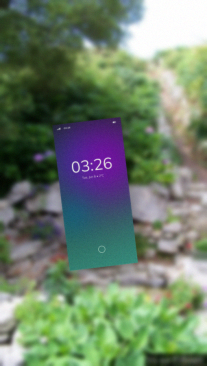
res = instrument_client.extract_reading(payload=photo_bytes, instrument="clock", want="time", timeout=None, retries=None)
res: 3:26
